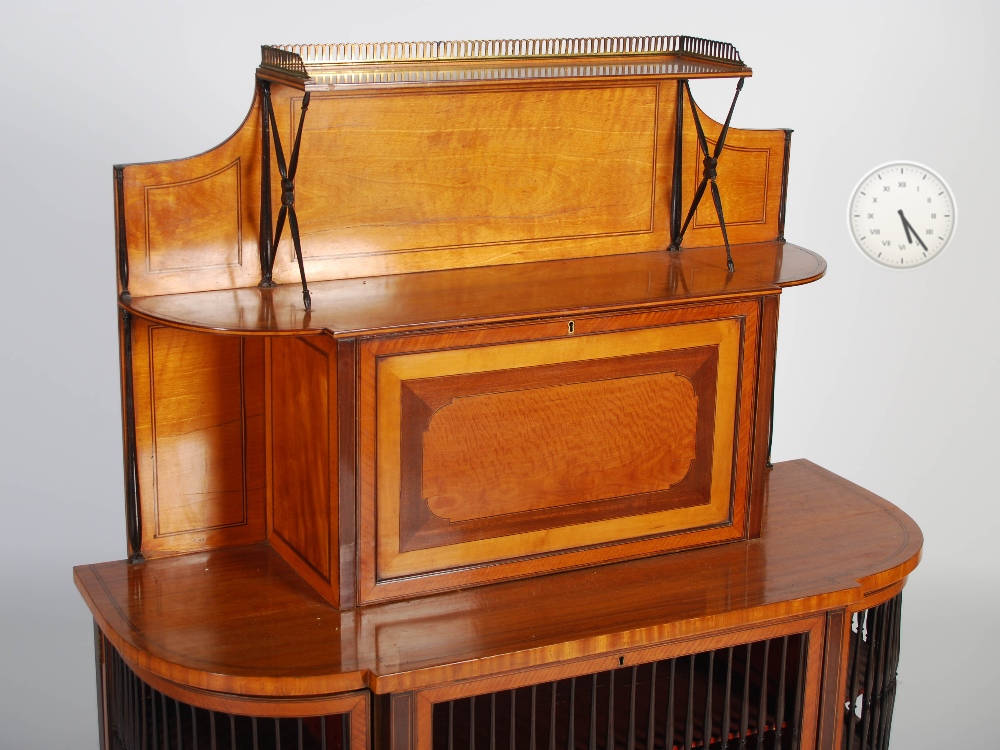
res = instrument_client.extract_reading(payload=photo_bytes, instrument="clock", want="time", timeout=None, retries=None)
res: 5:24
